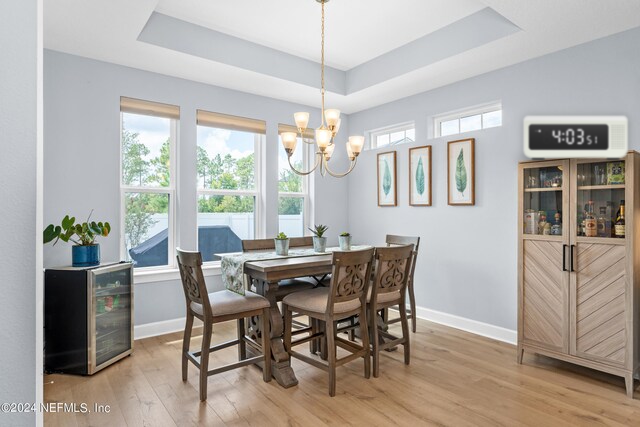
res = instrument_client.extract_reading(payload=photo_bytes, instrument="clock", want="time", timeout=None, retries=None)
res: 4:03
